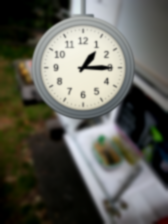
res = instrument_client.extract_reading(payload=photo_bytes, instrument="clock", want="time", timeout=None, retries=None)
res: 1:15
